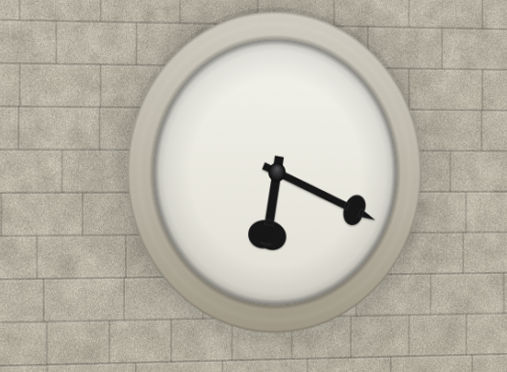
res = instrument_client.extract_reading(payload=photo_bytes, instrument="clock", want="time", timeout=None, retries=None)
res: 6:19
